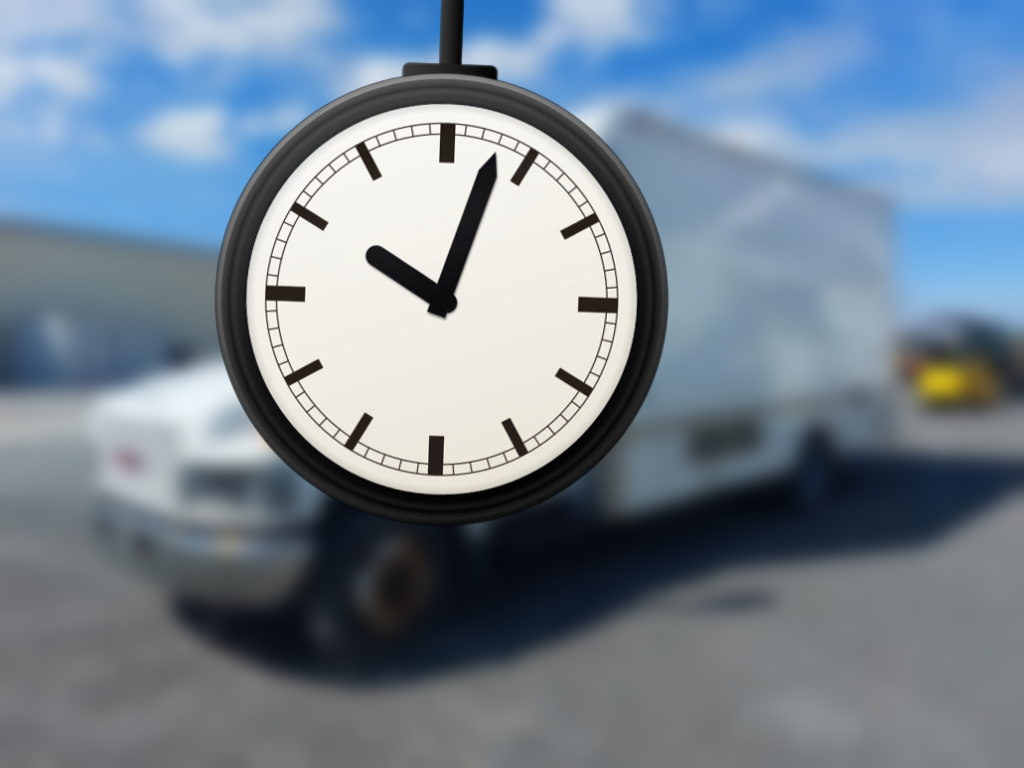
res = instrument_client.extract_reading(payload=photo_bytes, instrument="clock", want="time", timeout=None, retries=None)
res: 10:03
